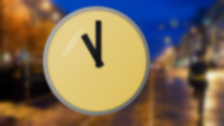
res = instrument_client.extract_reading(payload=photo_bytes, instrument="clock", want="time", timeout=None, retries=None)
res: 11:00
